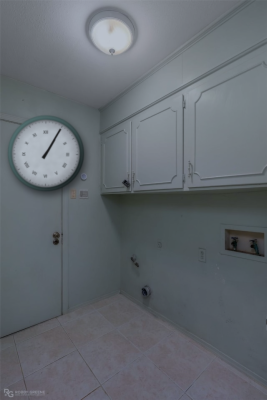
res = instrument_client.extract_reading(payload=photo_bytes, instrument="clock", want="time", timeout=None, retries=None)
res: 1:05
